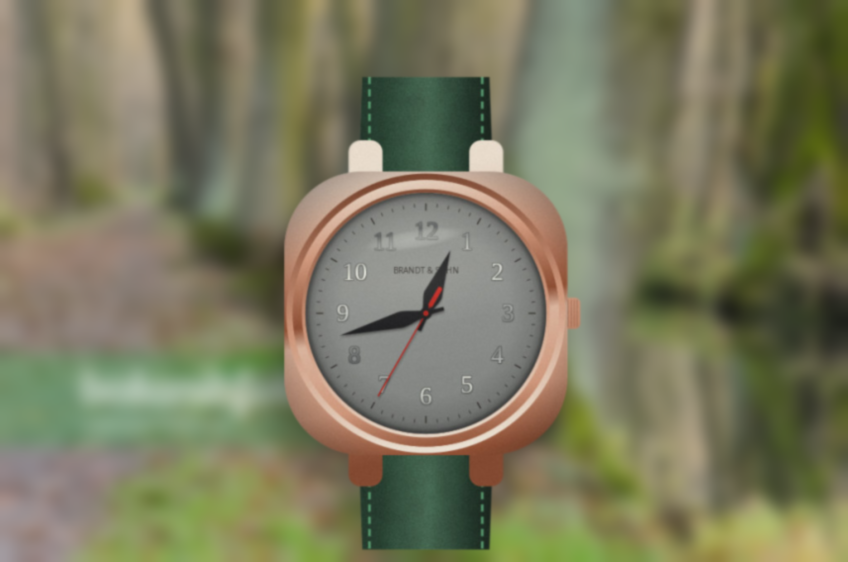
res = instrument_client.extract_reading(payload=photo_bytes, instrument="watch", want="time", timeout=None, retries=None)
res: 12:42:35
